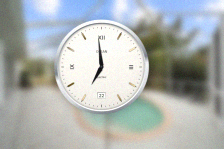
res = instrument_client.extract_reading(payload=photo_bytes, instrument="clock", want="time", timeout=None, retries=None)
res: 6:59
